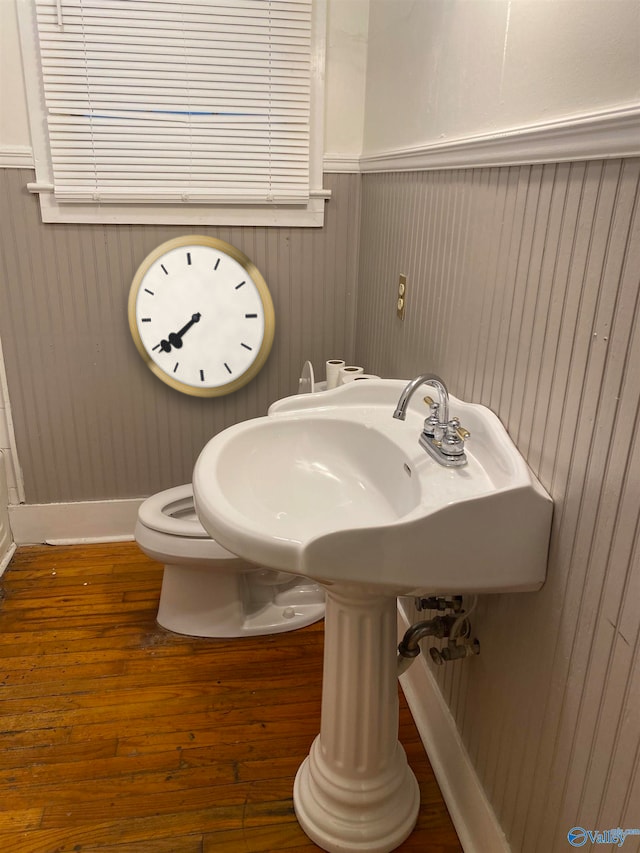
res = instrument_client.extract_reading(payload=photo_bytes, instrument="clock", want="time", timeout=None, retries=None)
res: 7:39
